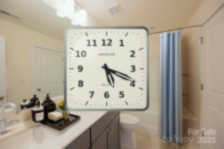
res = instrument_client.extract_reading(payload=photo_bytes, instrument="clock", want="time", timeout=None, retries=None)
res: 5:19
